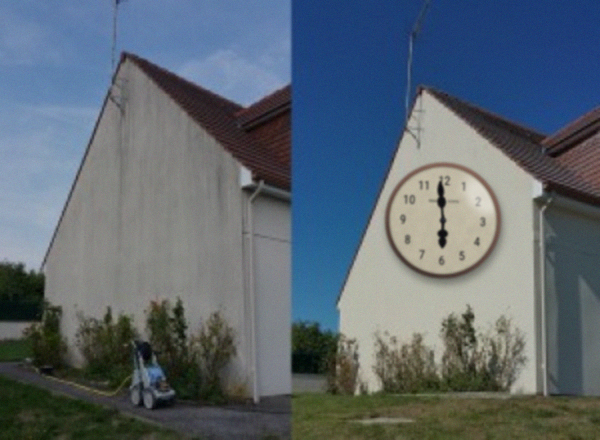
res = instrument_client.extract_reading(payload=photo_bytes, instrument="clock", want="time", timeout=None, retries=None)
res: 5:59
